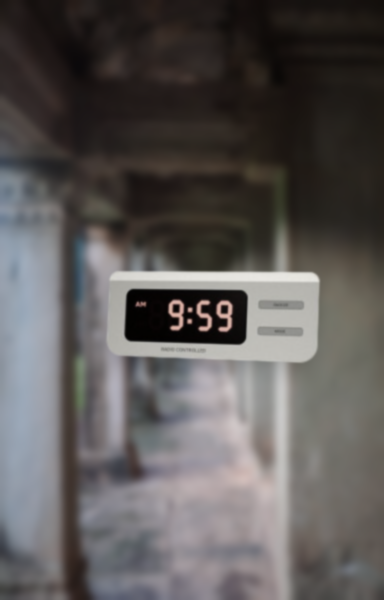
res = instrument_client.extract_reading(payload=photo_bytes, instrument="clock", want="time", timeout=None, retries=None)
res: 9:59
